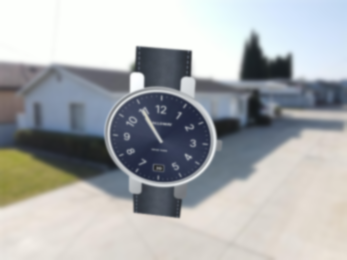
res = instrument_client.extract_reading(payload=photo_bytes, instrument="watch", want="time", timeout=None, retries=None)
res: 10:55
